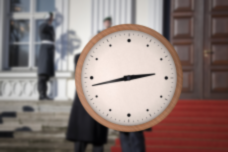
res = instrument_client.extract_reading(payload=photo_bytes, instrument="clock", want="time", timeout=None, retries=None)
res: 2:43
